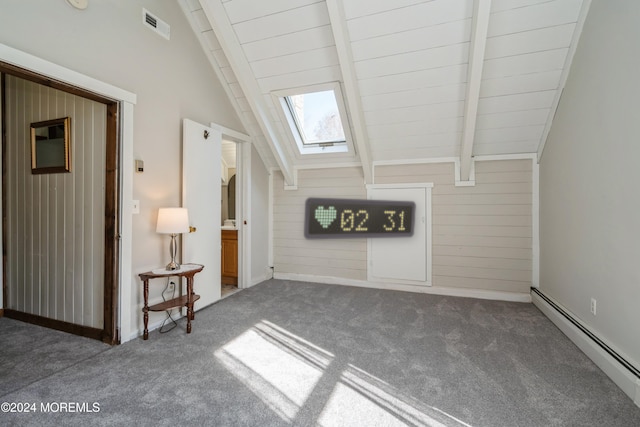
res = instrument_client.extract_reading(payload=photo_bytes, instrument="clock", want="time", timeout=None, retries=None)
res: 2:31
